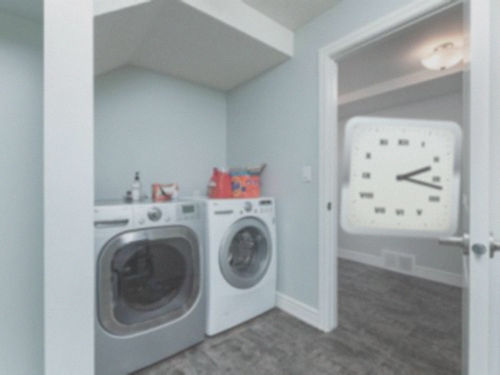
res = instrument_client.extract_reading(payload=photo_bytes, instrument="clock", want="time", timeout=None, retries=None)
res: 2:17
